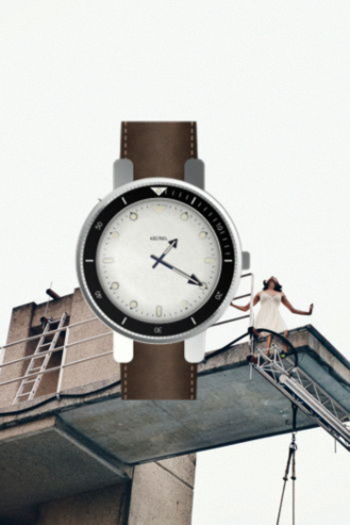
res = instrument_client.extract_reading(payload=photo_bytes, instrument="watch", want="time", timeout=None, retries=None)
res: 1:20
